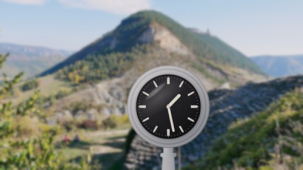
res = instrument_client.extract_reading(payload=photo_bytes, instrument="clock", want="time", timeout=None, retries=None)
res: 1:28
